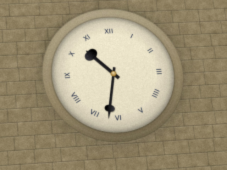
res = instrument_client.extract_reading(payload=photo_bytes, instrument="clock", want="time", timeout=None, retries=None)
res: 10:32
